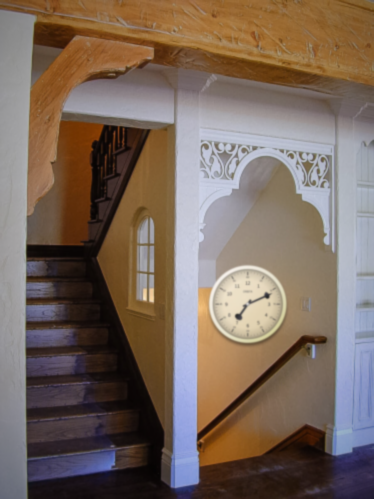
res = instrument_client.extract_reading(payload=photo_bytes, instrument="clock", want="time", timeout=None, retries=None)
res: 7:11
